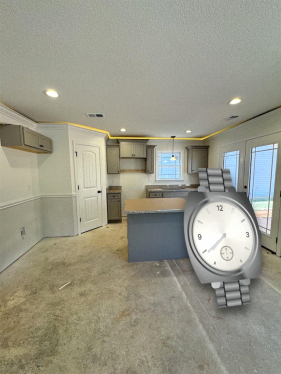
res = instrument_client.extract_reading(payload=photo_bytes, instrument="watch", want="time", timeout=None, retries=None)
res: 7:39
